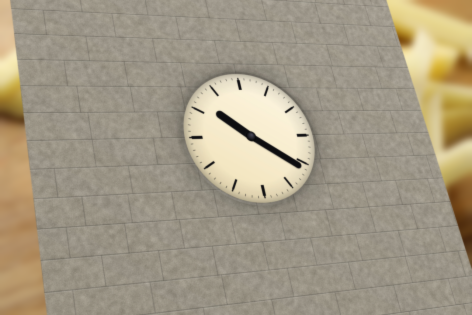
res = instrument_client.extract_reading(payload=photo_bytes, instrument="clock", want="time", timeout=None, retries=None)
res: 10:21
